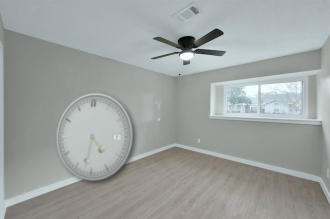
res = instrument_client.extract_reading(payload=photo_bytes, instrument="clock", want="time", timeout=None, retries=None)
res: 4:32
